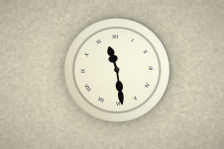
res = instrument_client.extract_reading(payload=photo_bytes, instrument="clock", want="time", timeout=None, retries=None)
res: 11:29
